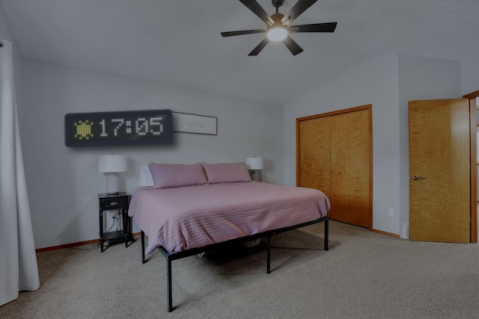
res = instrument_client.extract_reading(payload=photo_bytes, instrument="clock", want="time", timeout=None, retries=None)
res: 17:05
